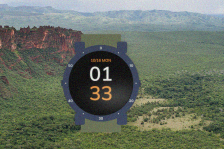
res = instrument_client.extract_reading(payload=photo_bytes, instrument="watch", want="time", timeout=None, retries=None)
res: 1:33
